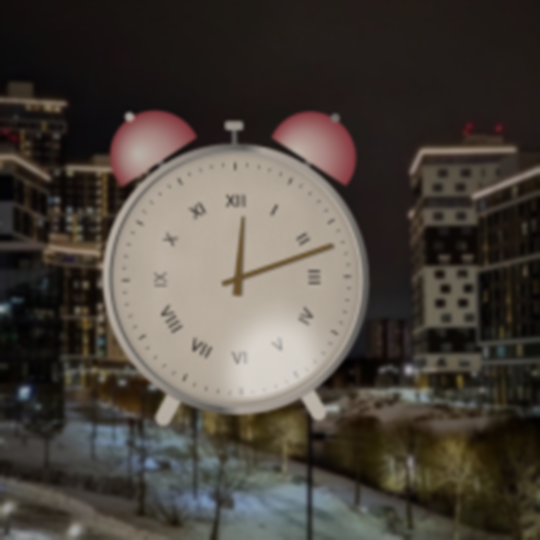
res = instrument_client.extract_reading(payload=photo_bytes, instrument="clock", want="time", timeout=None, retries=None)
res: 12:12
